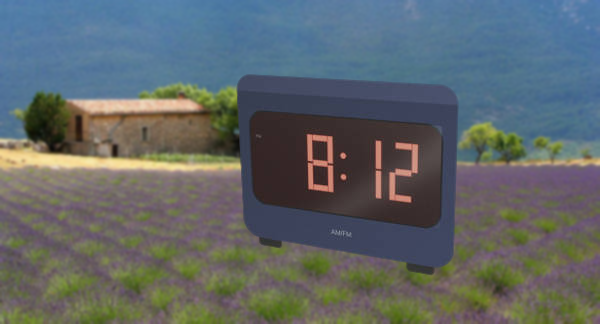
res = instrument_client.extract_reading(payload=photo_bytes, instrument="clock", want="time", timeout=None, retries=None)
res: 8:12
